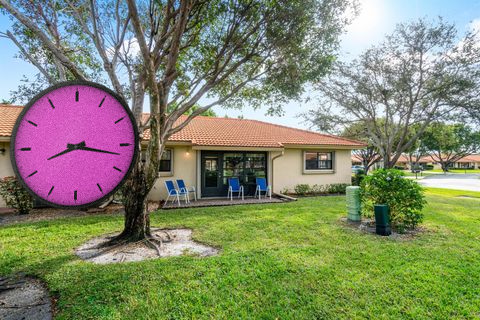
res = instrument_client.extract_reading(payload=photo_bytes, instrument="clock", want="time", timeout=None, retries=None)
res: 8:17
